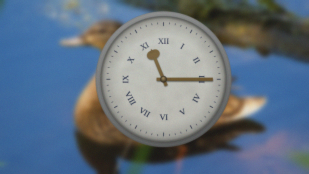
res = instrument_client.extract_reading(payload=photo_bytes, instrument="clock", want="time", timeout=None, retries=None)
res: 11:15
